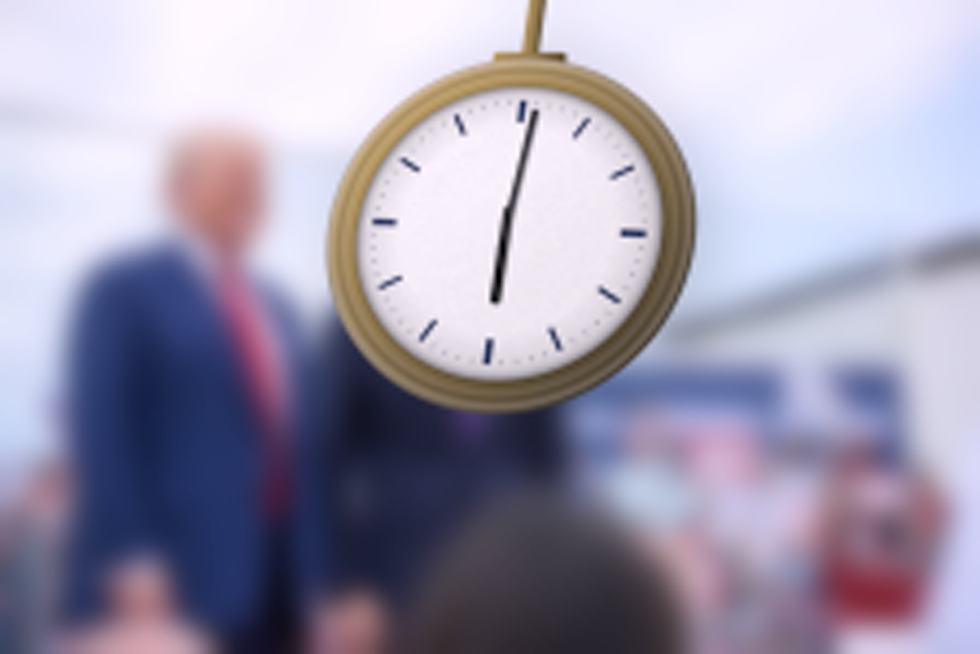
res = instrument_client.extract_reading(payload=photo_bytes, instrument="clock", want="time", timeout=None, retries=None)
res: 6:01
